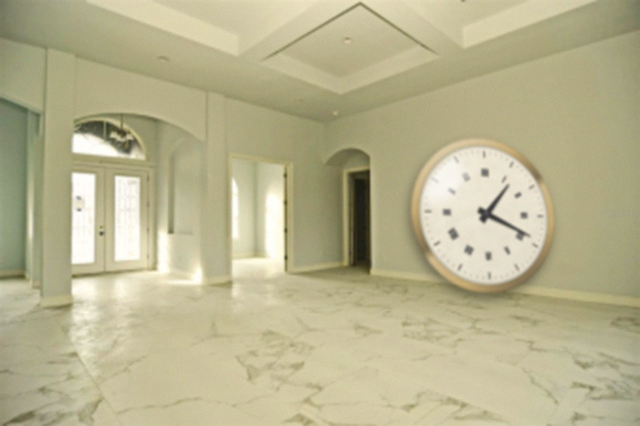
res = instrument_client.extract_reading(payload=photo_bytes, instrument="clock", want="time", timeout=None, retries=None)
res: 1:19
